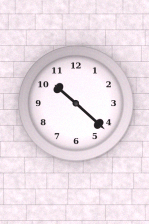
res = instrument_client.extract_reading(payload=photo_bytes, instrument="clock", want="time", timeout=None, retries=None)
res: 10:22
